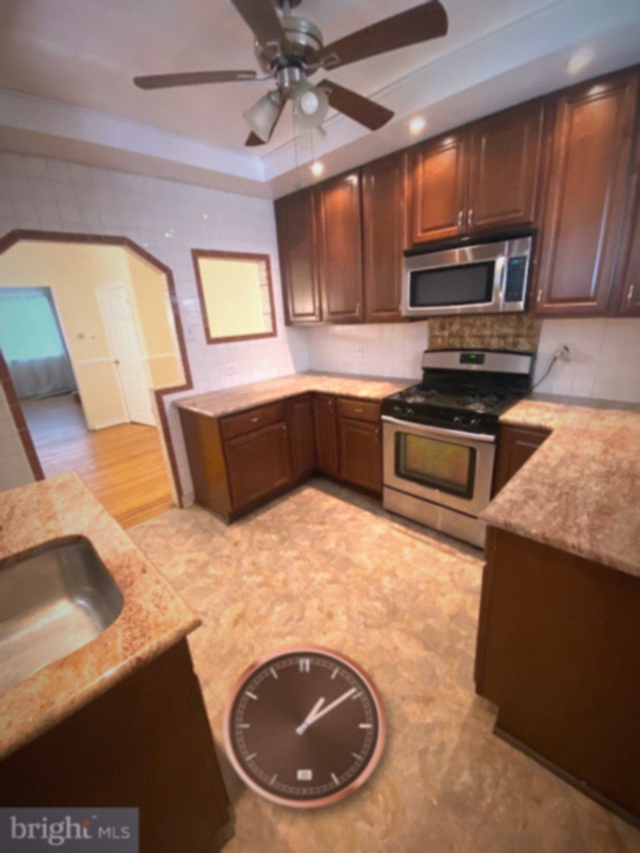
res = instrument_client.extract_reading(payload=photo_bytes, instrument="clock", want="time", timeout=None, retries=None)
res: 1:09
